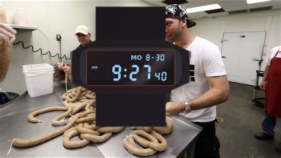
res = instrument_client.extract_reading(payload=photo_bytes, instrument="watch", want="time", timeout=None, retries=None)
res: 9:27:40
